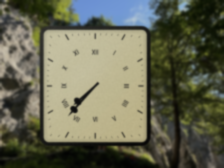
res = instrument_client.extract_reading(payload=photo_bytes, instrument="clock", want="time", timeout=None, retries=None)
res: 7:37
